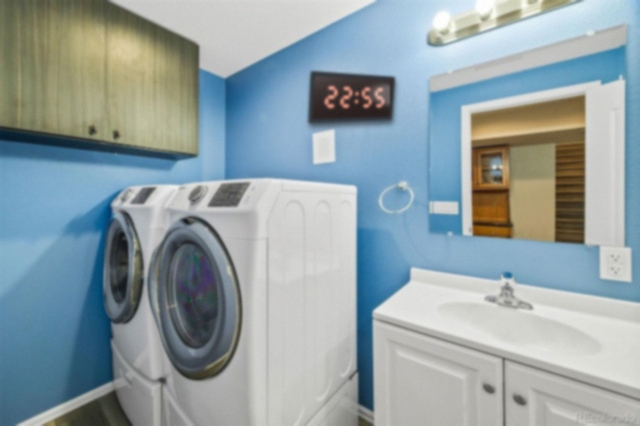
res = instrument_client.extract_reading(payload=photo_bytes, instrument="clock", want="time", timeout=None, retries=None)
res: 22:55
